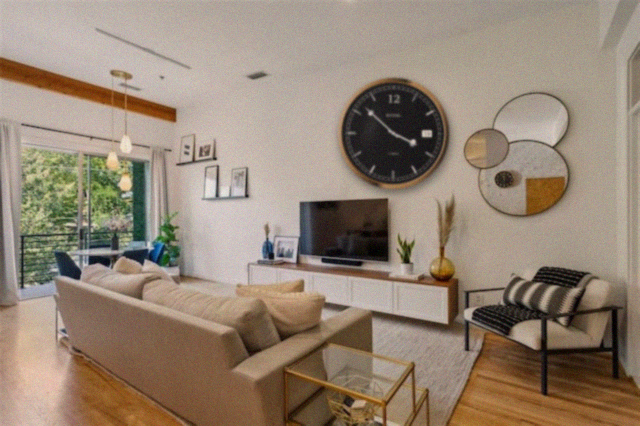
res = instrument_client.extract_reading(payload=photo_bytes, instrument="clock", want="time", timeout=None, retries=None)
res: 3:52
